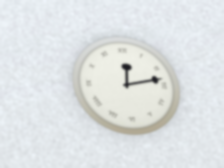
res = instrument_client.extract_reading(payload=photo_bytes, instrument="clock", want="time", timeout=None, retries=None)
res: 12:13
